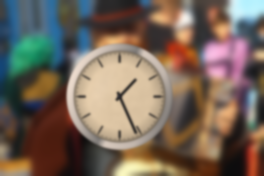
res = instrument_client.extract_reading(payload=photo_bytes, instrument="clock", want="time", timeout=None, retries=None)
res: 1:26
